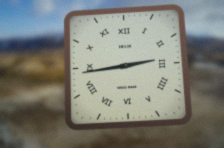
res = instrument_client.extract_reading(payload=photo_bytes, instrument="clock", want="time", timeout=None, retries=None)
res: 2:44
